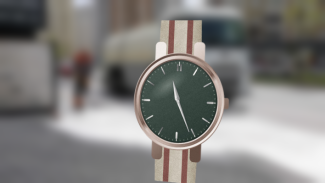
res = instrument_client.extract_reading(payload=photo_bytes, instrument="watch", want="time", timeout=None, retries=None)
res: 11:26
